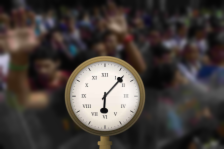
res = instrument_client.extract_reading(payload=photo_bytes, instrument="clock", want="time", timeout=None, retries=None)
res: 6:07
